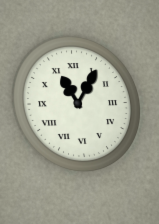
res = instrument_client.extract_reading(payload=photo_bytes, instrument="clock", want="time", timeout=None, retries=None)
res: 11:06
